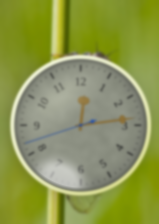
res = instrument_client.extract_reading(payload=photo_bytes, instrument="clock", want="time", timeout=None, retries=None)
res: 12:13:42
